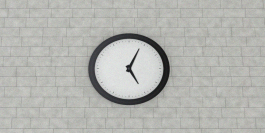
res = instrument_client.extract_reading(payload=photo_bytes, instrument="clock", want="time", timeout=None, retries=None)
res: 5:04
